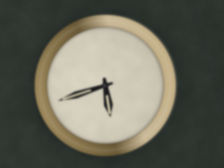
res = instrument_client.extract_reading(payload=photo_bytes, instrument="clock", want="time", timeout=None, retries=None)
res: 5:42
